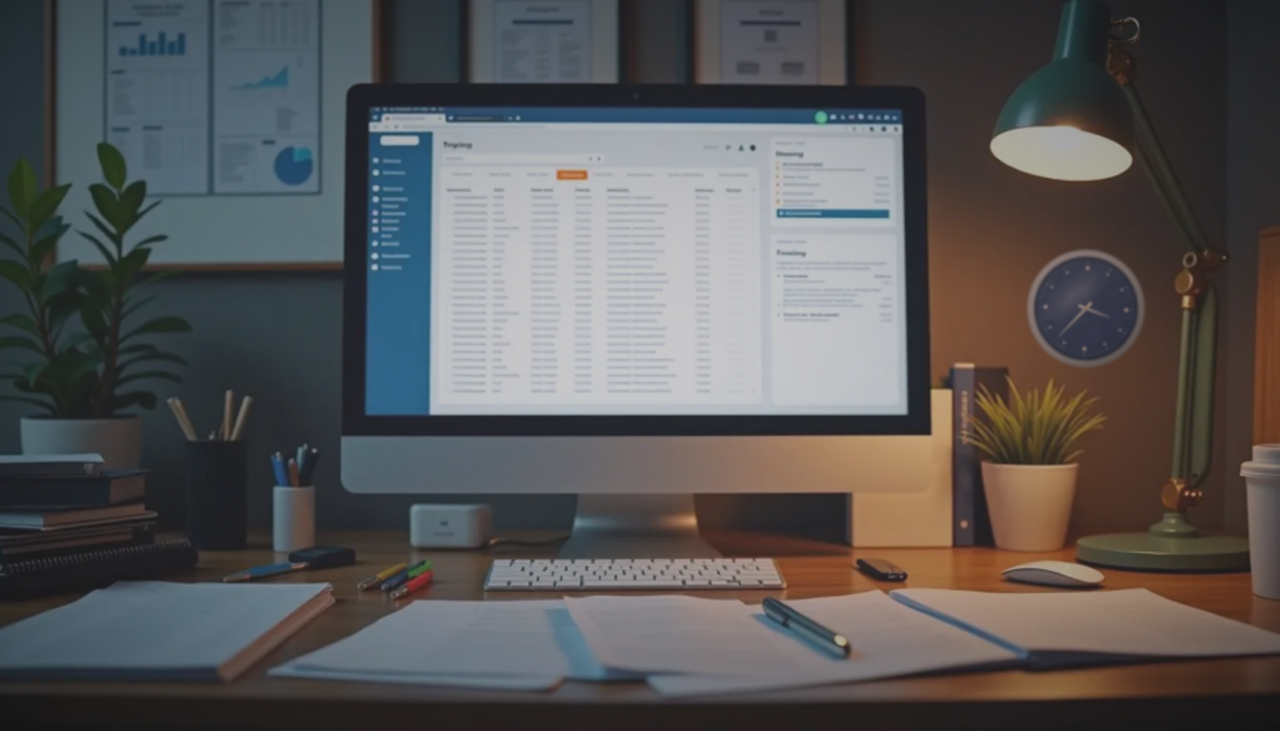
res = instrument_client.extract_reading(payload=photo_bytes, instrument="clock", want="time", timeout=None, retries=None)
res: 3:37
